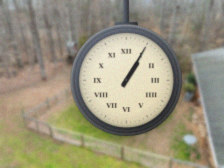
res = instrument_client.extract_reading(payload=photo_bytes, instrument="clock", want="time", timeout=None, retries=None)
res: 1:05
